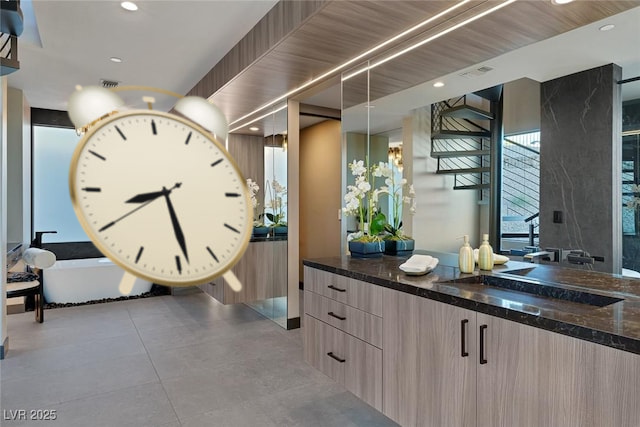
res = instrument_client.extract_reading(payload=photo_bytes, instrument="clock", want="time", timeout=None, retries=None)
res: 8:28:40
